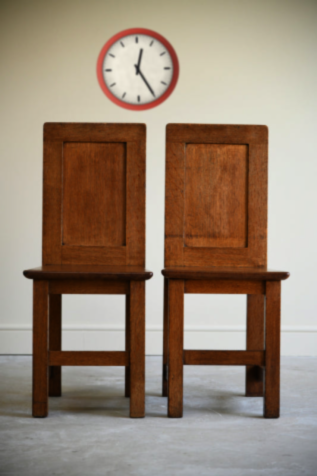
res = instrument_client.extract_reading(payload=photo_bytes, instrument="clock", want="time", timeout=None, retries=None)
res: 12:25
